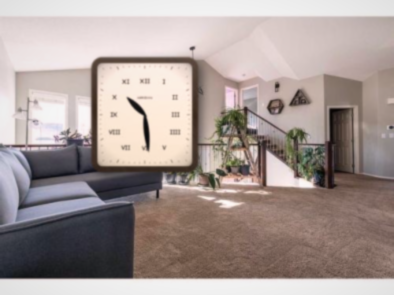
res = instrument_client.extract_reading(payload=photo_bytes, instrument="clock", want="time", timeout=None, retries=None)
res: 10:29
